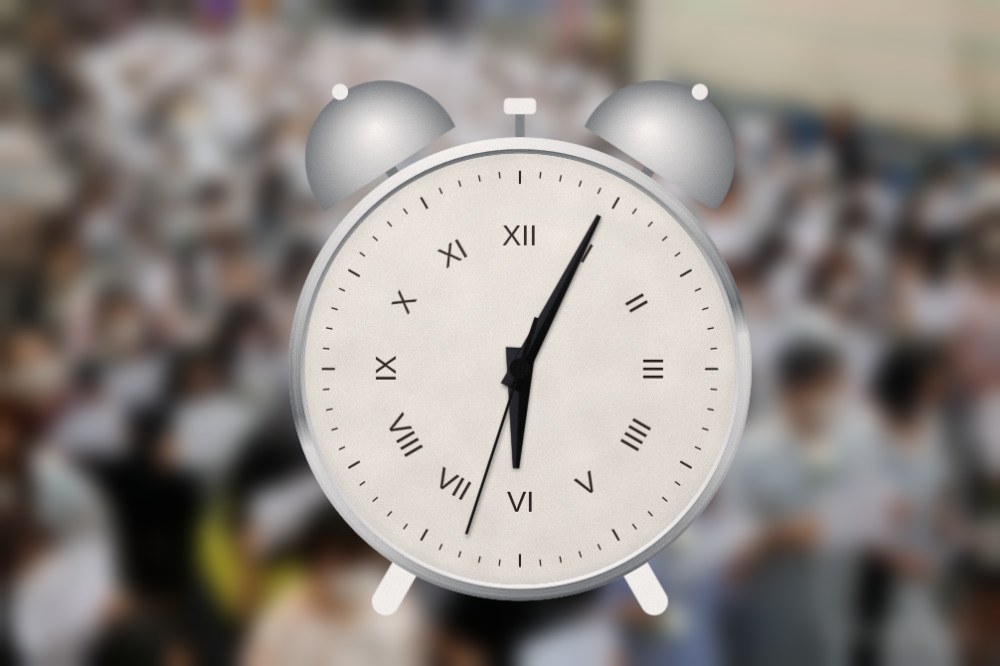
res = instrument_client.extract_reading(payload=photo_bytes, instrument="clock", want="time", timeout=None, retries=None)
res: 6:04:33
